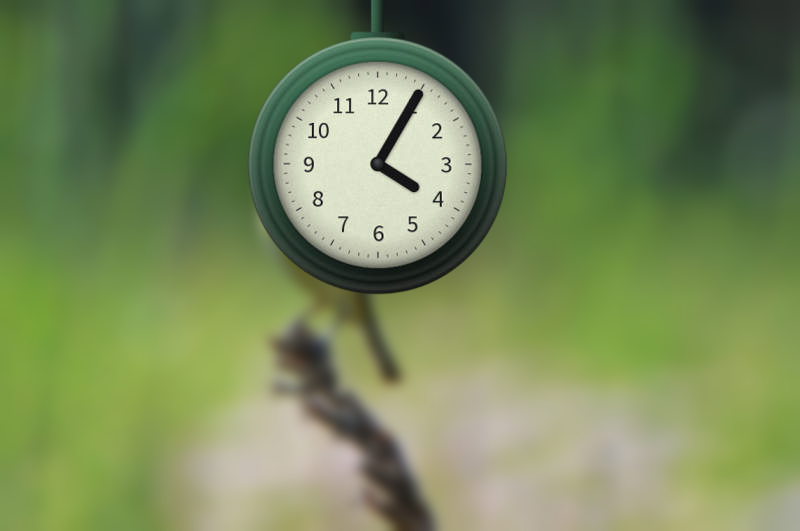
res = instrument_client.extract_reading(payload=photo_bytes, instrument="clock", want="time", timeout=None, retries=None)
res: 4:05
